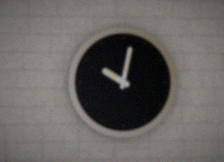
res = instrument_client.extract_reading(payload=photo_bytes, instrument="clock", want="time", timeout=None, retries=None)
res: 10:02
